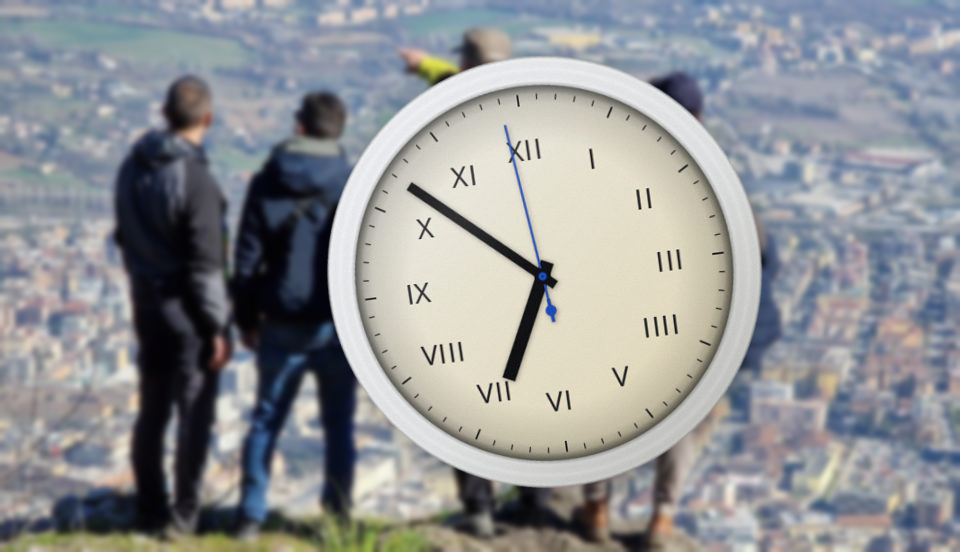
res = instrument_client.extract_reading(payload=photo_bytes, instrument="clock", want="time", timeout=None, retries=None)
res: 6:51:59
